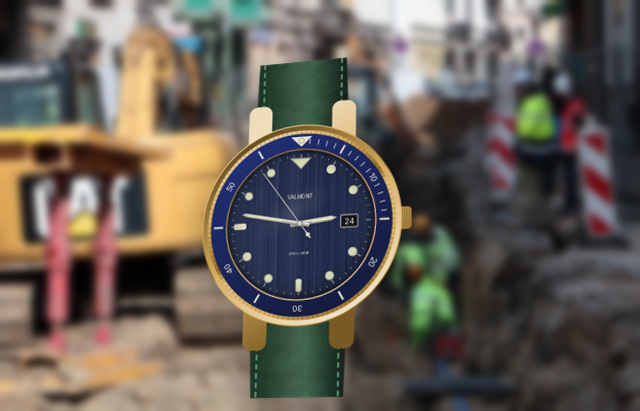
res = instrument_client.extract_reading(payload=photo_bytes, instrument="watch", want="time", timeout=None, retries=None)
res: 2:46:54
